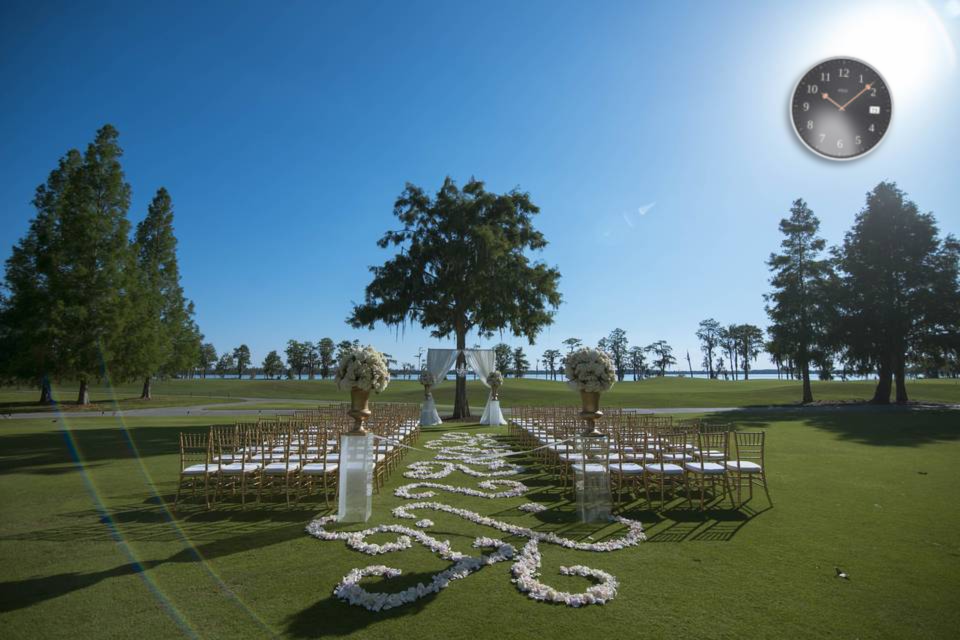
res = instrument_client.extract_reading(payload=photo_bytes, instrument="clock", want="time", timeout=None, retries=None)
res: 10:08
